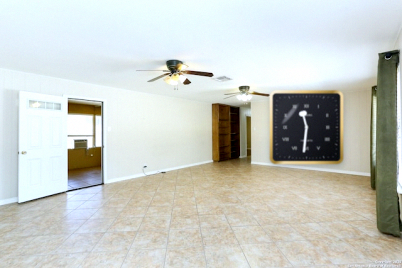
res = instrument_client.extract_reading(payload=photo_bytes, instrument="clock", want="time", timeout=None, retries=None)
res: 11:31
